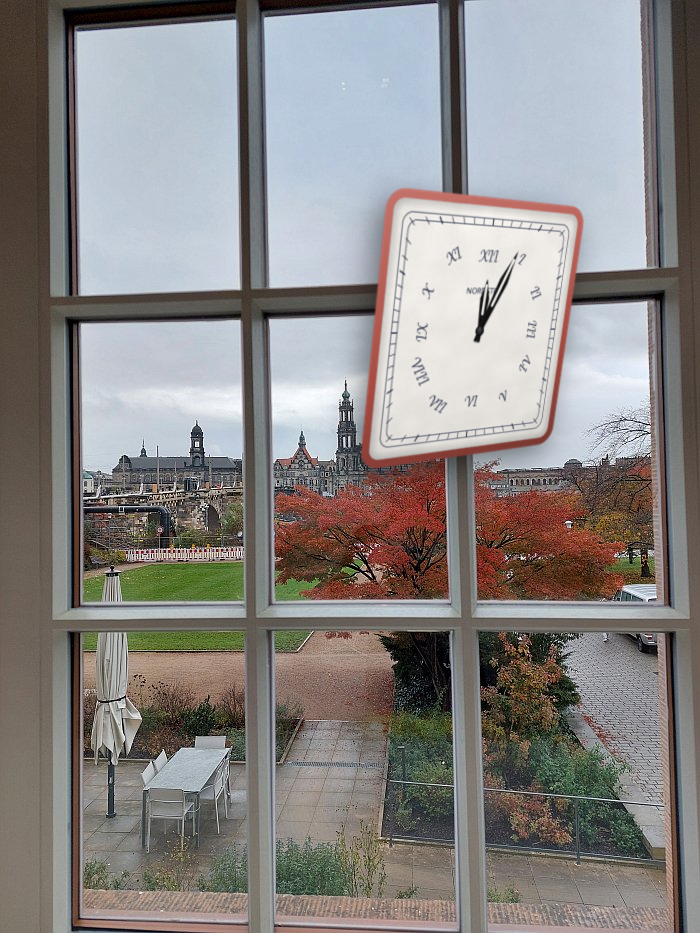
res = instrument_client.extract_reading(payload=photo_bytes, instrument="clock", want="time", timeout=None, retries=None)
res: 12:04
